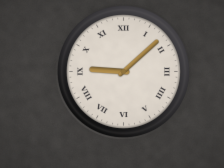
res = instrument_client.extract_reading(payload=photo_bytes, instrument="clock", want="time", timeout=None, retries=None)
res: 9:08
